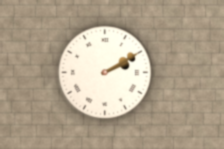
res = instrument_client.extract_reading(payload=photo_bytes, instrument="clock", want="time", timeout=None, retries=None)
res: 2:10
